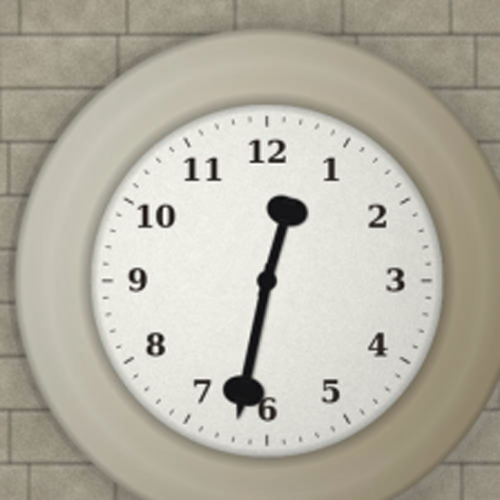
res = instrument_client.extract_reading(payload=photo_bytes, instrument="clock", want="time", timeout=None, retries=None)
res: 12:32
